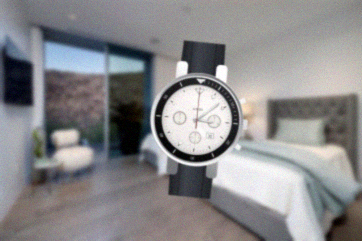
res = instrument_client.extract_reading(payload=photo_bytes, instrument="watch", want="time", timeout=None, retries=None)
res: 3:08
